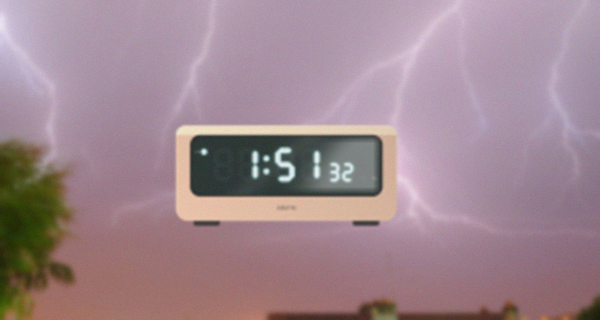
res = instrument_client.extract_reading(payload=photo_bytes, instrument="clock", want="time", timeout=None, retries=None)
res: 1:51:32
